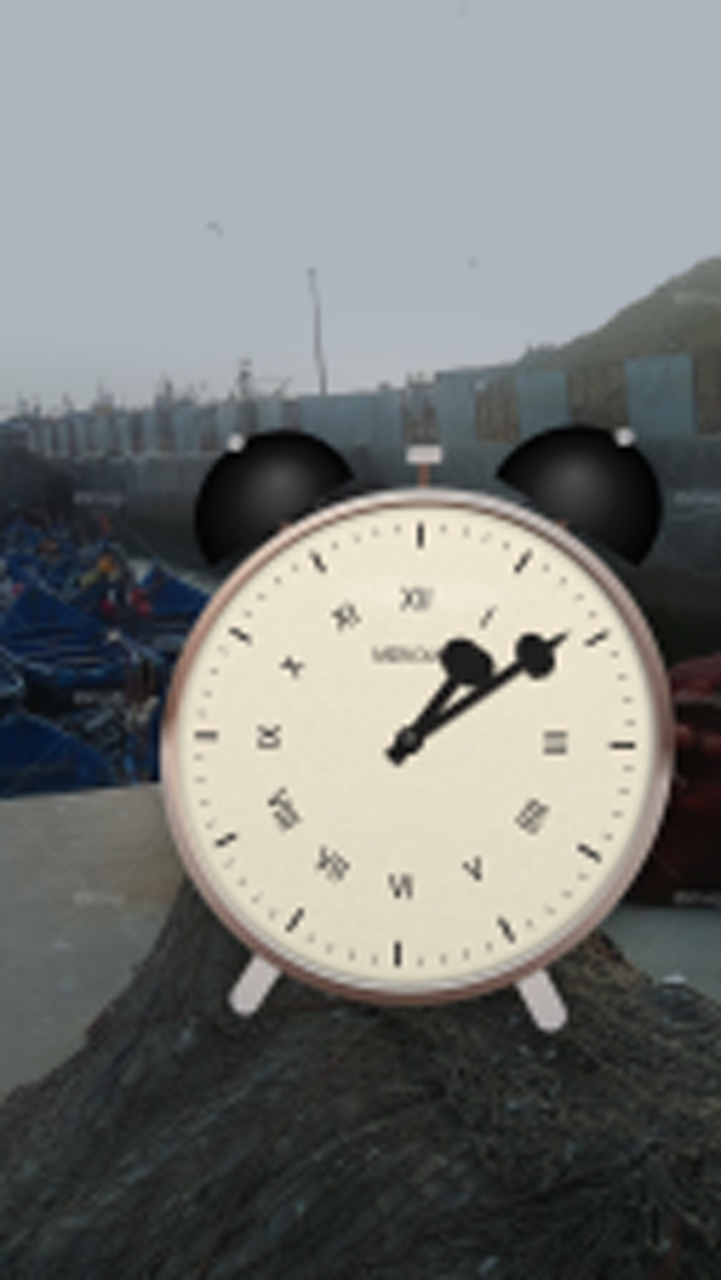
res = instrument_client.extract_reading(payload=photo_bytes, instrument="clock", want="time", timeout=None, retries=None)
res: 1:09
